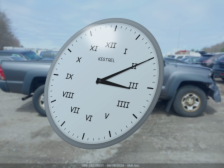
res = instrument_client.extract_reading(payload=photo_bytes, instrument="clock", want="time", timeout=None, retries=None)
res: 3:10
